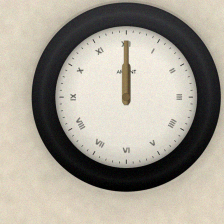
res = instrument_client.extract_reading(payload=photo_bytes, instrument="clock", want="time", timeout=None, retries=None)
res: 12:00
